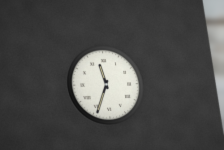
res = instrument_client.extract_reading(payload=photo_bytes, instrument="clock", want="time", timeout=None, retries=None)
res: 11:34
